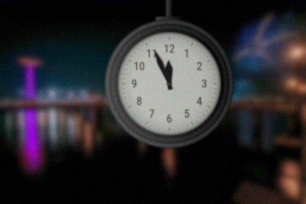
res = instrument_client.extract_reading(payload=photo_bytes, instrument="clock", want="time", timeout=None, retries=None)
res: 11:56
